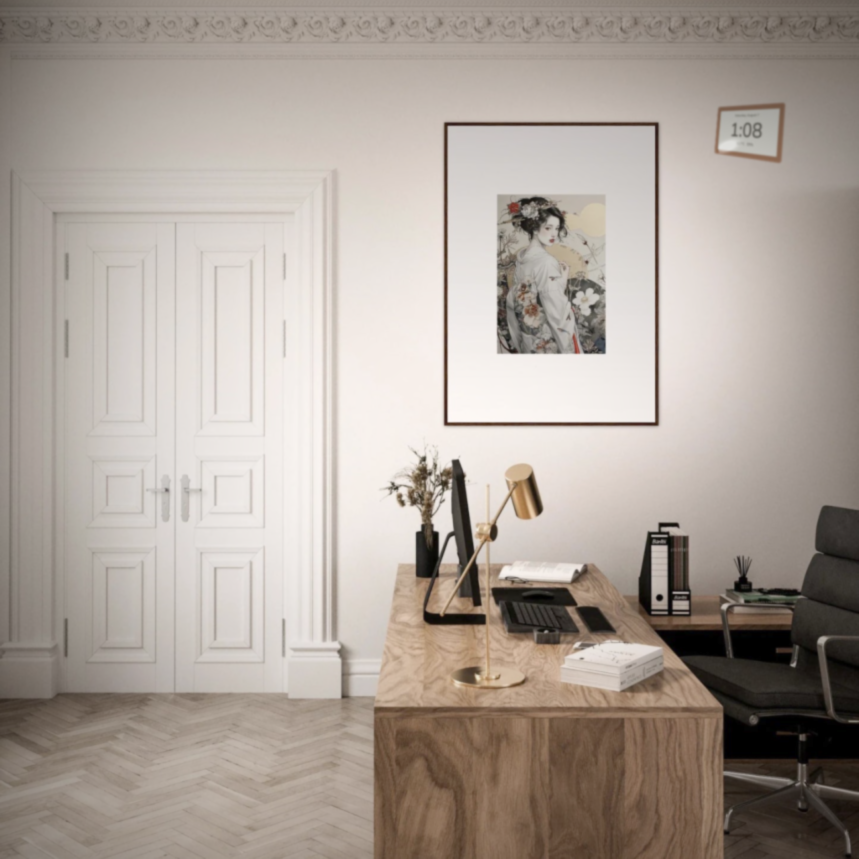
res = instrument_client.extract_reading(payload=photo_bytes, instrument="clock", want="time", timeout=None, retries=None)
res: 1:08
